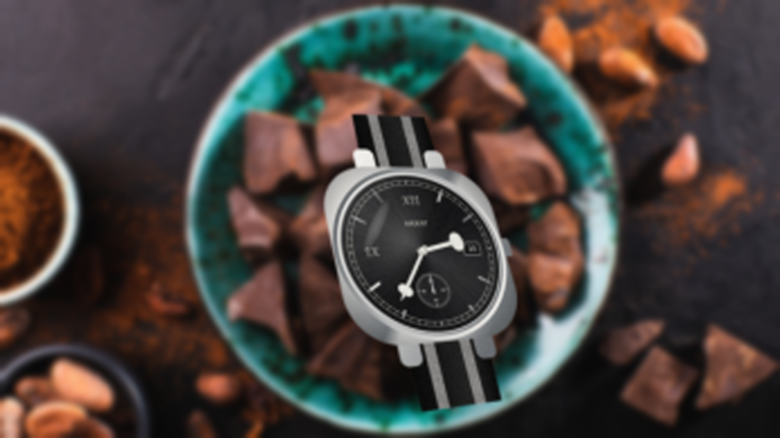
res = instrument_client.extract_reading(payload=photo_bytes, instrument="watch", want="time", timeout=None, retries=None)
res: 2:36
